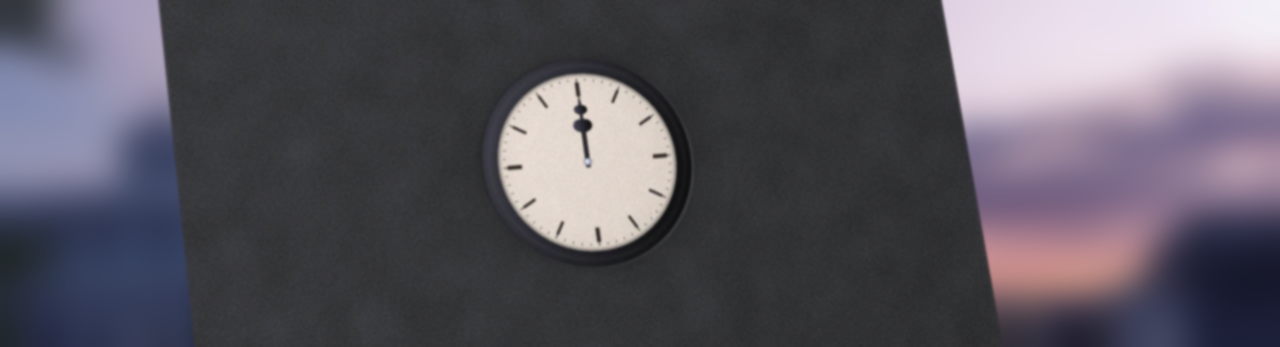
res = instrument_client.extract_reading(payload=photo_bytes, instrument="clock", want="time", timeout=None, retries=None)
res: 12:00
